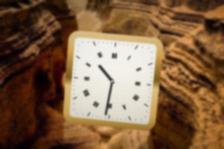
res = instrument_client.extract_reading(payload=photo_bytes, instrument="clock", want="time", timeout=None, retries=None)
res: 10:31
